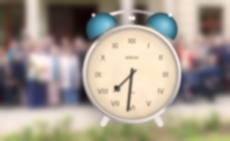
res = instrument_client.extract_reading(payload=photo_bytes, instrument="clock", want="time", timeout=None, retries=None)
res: 7:31
